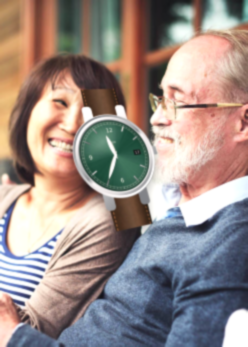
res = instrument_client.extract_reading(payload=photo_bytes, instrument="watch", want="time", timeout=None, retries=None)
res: 11:35
